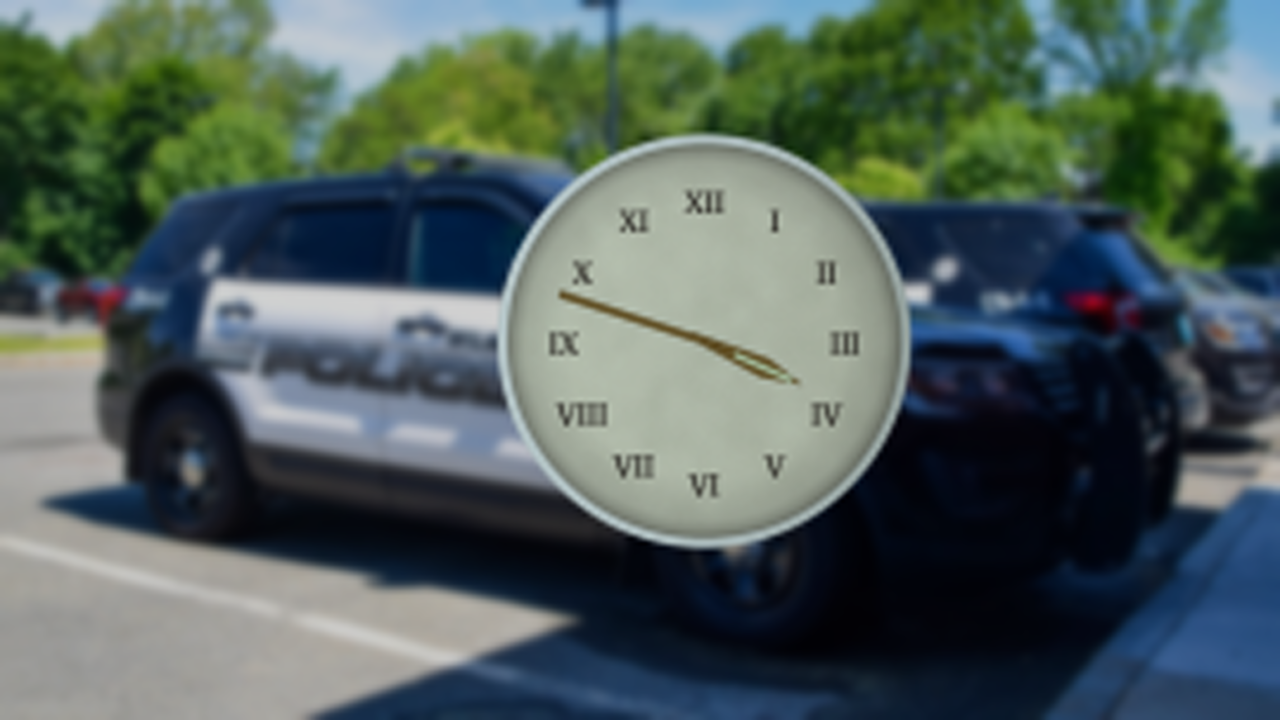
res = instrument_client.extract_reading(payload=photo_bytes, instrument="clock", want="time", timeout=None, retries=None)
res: 3:48
